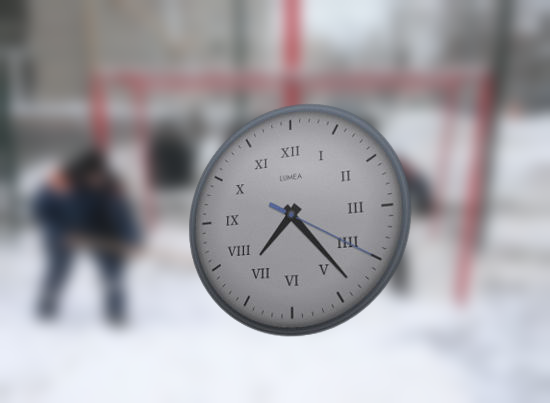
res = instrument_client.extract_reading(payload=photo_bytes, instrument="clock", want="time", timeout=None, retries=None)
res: 7:23:20
